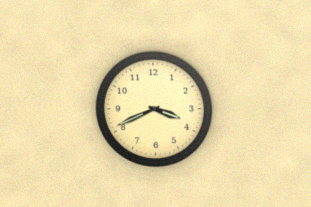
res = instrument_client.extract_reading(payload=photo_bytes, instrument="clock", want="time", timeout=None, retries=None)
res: 3:41
